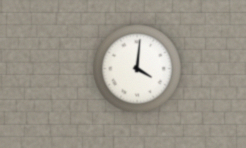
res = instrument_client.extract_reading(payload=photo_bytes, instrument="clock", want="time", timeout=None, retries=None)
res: 4:01
